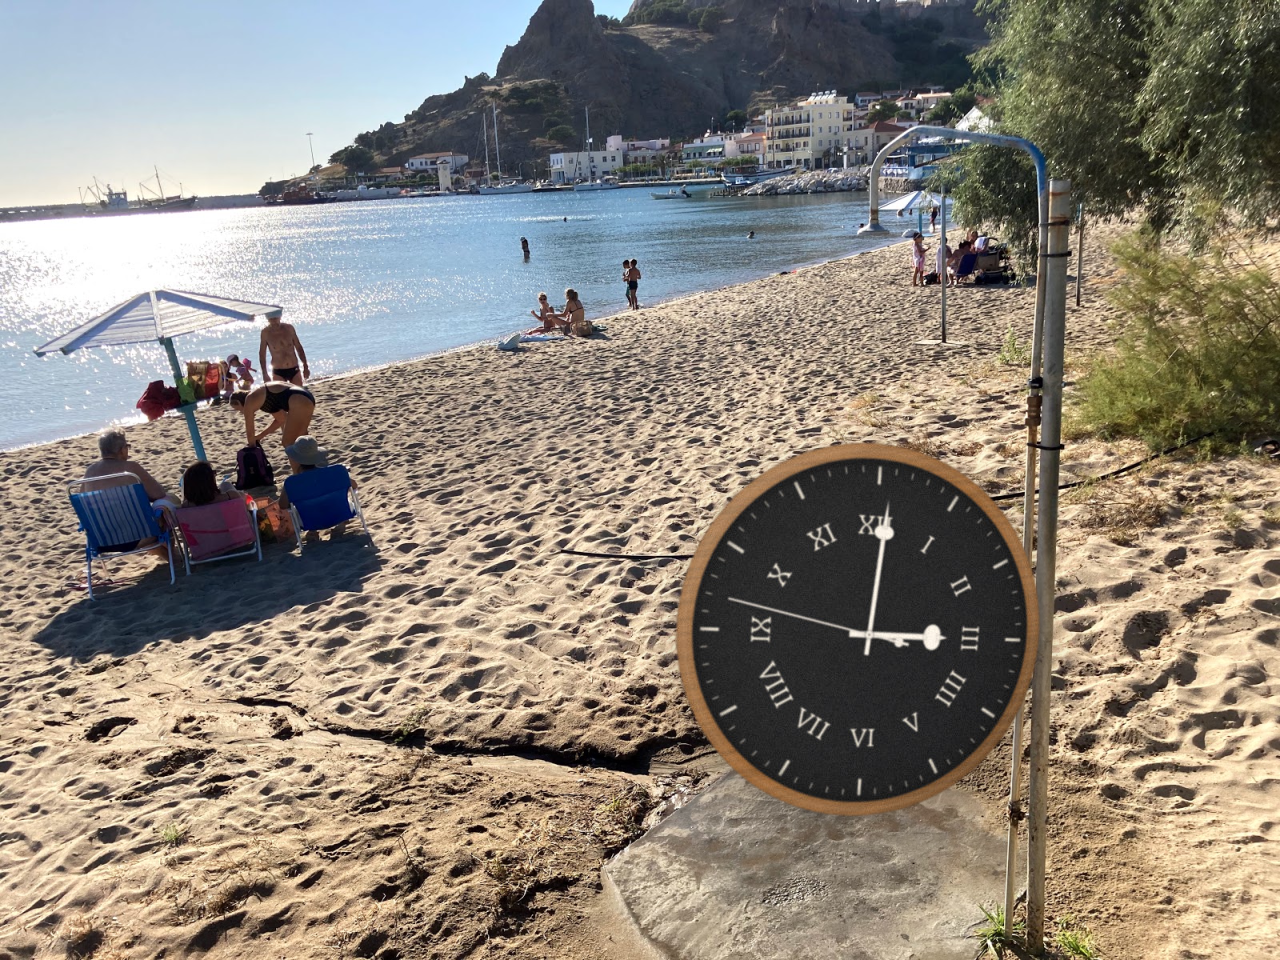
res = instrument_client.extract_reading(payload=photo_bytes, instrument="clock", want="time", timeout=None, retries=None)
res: 3:00:47
